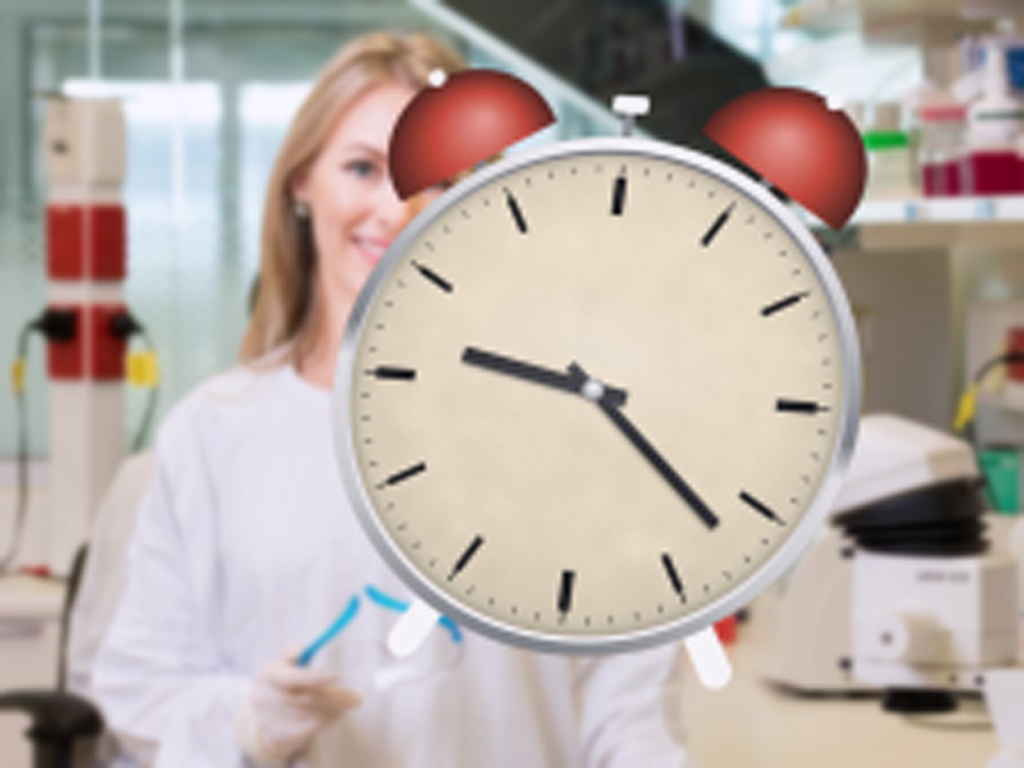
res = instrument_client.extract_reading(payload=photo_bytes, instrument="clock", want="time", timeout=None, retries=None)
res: 9:22
